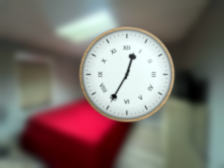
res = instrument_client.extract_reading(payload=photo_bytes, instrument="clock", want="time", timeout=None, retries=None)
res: 12:35
